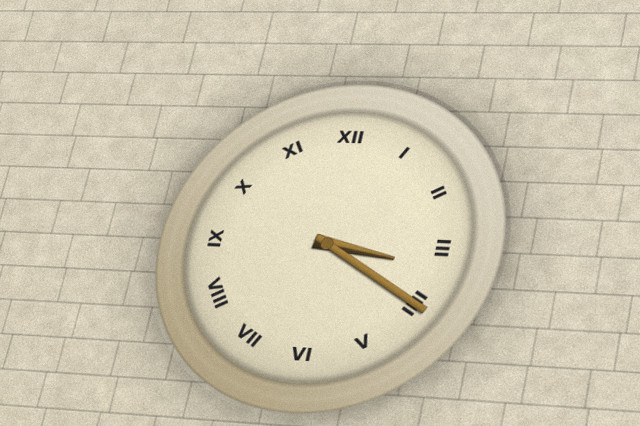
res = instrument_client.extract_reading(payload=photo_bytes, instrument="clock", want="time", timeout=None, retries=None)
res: 3:20
